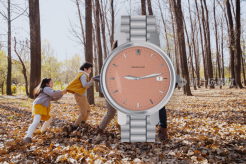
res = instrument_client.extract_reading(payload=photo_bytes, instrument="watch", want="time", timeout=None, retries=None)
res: 9:13
